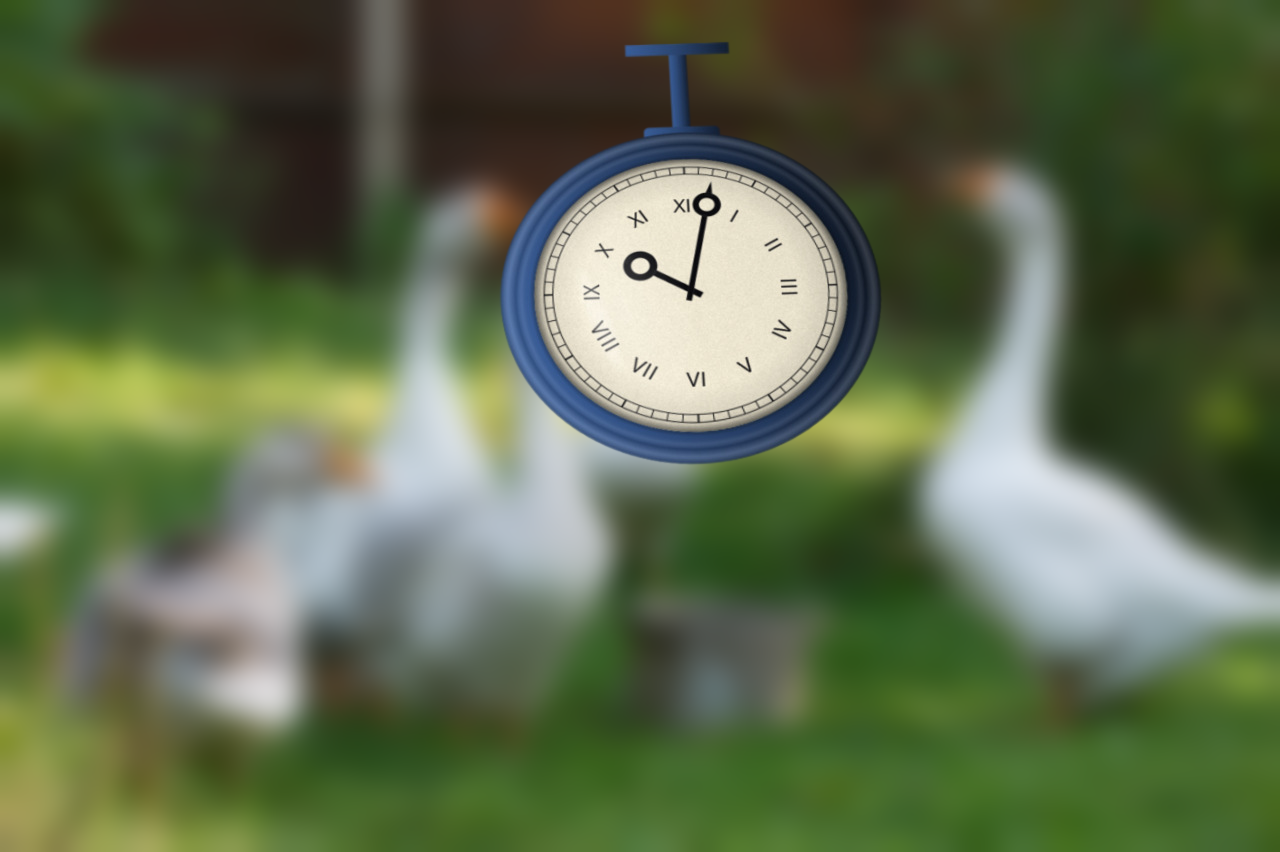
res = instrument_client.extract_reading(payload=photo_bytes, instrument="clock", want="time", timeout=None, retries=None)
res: 10:02
